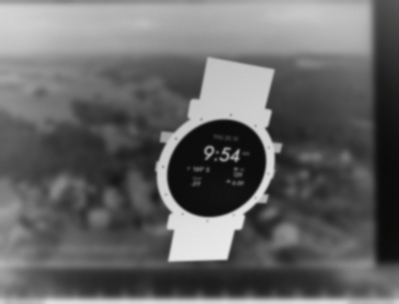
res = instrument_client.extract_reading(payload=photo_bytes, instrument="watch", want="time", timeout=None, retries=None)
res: 9:54
